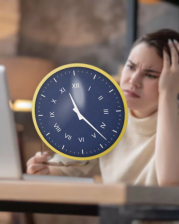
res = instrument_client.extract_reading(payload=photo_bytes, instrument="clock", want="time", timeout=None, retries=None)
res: 11:23
